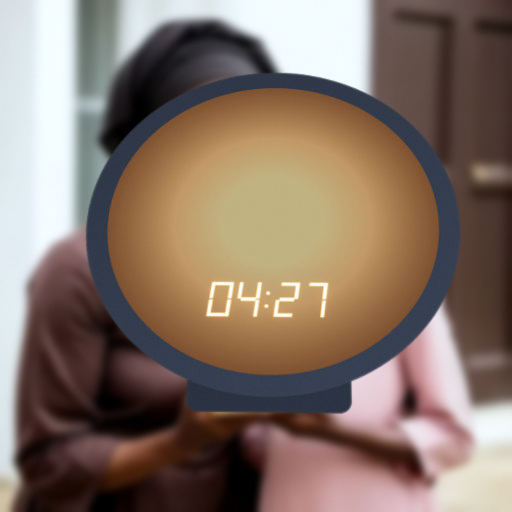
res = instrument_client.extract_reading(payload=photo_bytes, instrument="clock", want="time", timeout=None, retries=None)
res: 4:27
